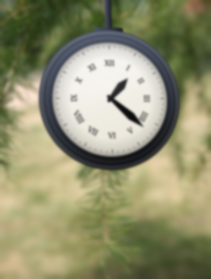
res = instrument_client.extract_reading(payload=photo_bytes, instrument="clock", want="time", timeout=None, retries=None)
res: 1:22
